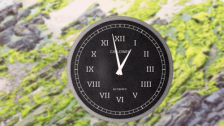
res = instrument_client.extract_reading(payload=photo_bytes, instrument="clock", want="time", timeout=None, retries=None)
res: 12:58
